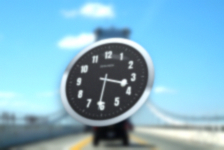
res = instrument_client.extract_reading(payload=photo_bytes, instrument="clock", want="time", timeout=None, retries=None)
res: 3:31
